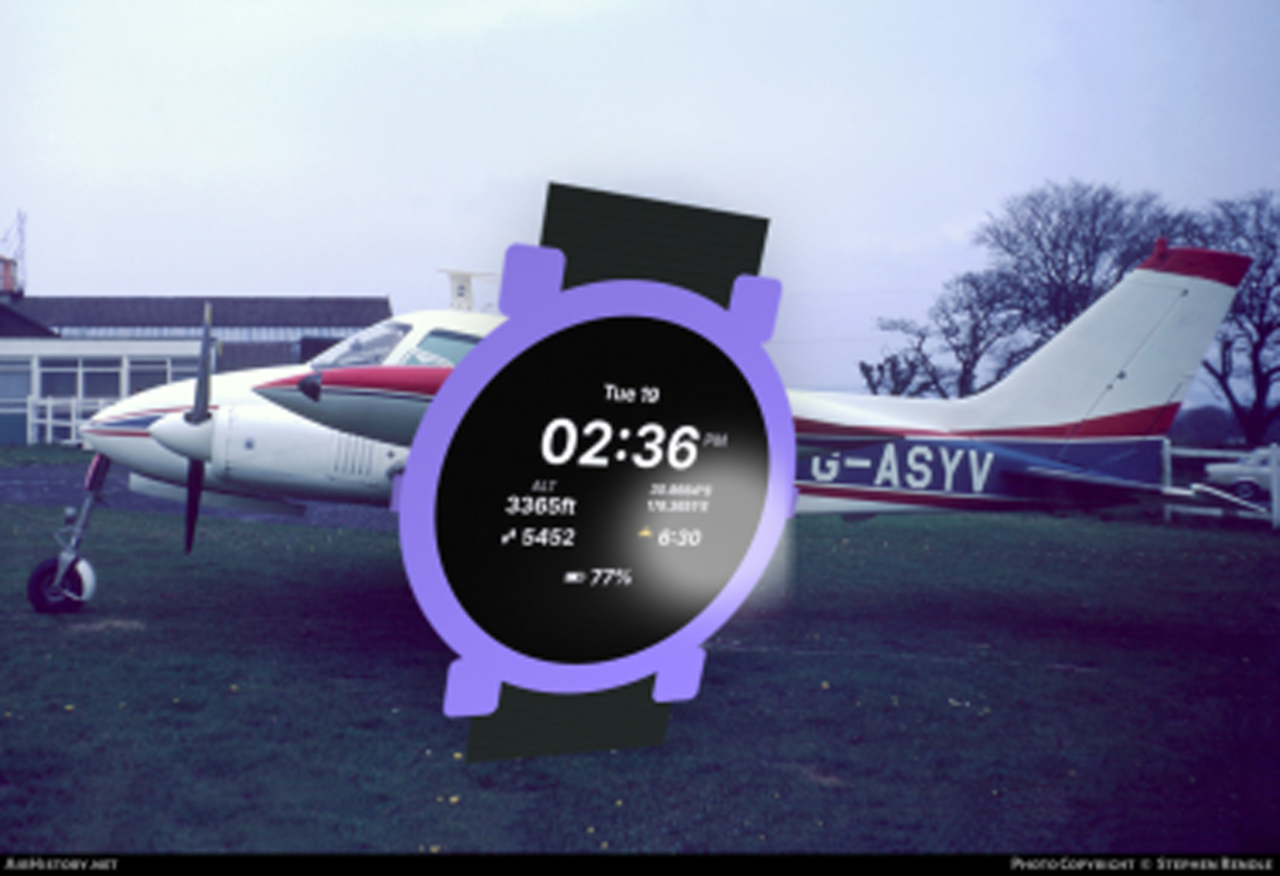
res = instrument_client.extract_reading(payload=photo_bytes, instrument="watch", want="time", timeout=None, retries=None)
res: 2:36
